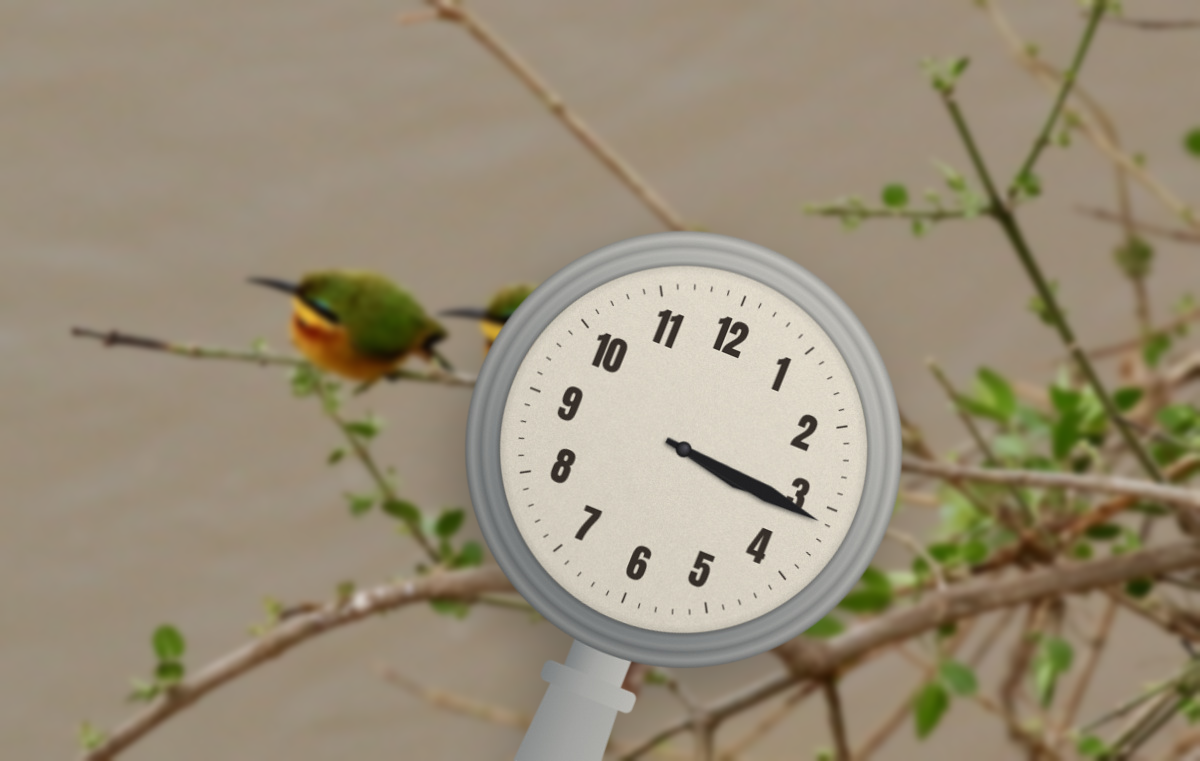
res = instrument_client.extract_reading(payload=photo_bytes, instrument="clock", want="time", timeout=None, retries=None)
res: 3:16
